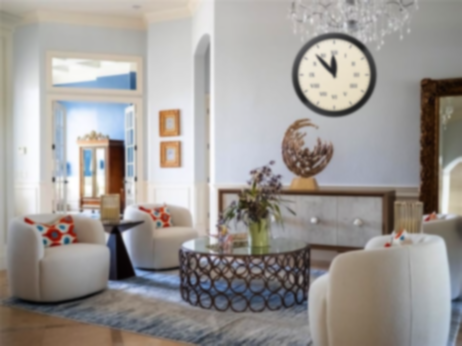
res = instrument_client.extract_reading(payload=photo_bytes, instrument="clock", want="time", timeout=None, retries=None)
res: 11:53
